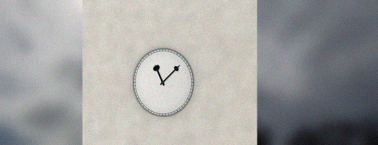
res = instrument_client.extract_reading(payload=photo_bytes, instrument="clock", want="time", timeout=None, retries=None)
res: 11:08
